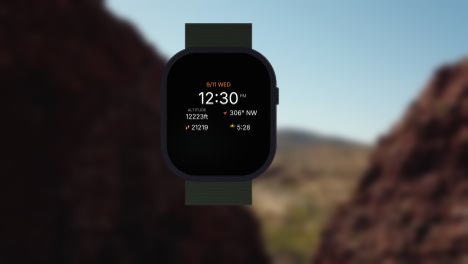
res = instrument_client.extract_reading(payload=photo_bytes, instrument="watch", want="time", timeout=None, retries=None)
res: 12:30
